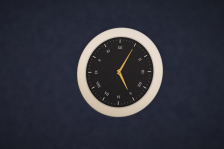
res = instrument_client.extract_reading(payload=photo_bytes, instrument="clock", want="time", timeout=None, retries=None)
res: 5:05
